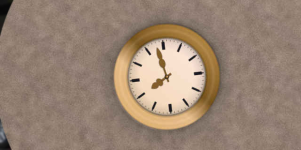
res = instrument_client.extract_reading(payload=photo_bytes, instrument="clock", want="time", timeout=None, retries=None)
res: 7:58
